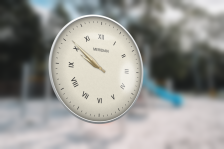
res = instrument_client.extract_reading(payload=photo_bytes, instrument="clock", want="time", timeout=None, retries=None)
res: 9:51
